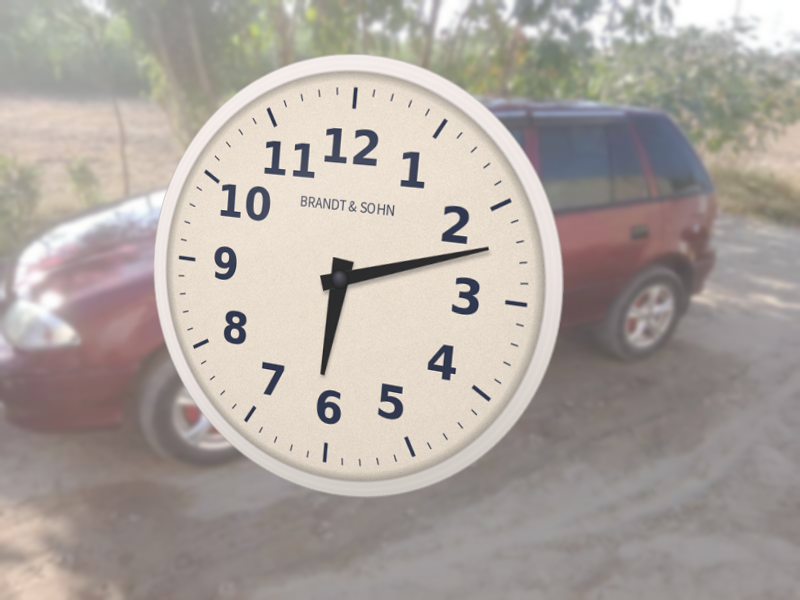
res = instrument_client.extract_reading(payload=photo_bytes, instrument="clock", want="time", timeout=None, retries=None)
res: 6:12
